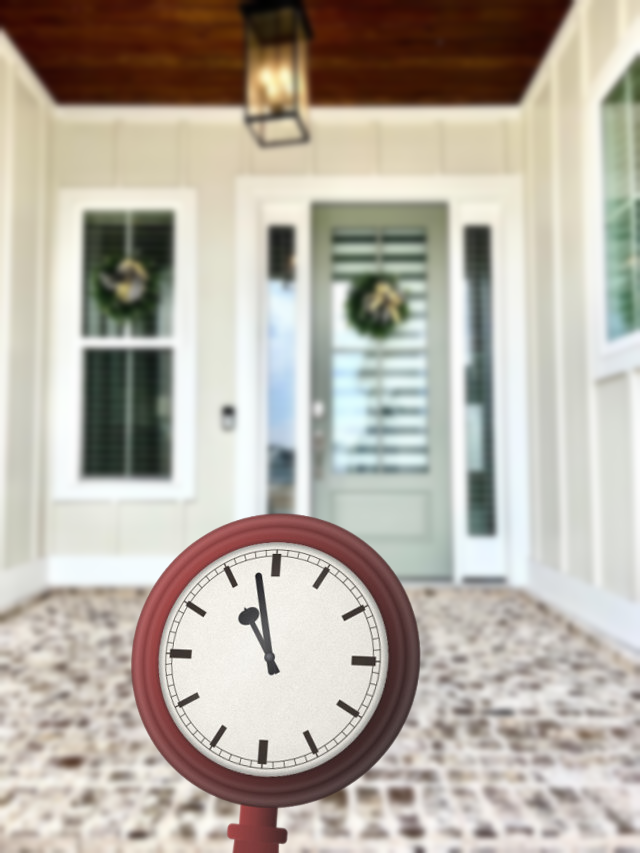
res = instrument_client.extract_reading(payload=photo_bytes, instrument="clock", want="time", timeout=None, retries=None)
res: 10:58
